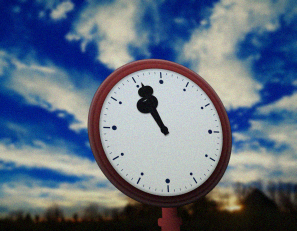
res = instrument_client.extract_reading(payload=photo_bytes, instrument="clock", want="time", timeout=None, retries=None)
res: 10:56
